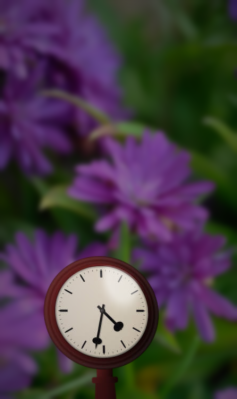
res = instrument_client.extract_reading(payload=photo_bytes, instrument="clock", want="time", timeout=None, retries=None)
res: 4:32
